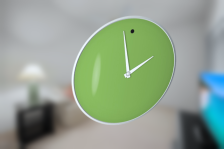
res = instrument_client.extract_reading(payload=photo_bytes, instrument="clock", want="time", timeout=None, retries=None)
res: 1:58
